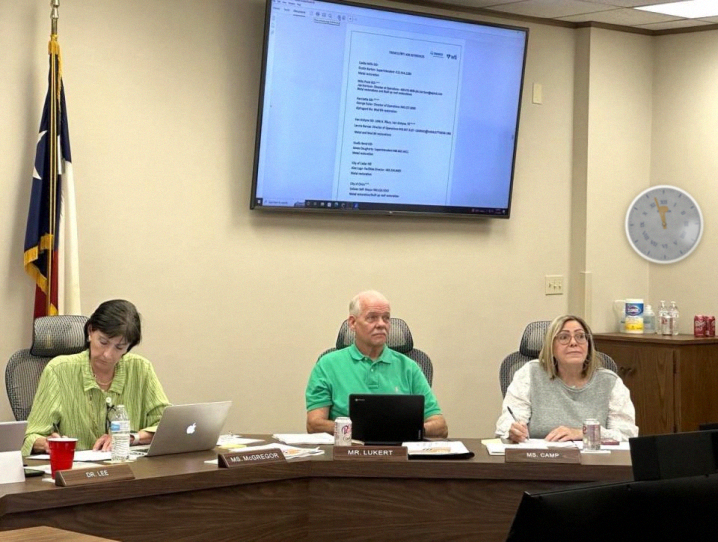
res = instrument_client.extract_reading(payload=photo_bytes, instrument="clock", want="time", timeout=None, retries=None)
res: 11:57
